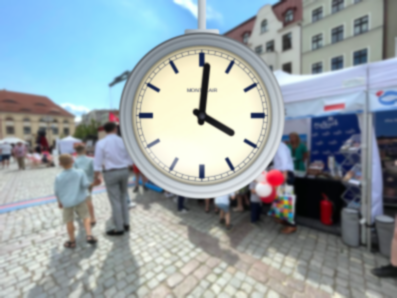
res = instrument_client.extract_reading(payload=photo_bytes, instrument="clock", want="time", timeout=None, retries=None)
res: 4:01
